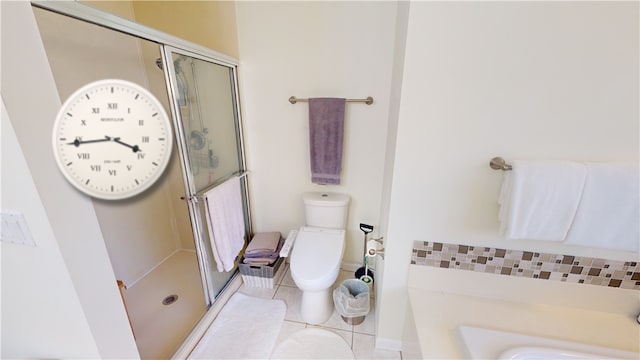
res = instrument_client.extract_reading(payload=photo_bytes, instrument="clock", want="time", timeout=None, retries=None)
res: 3:44
